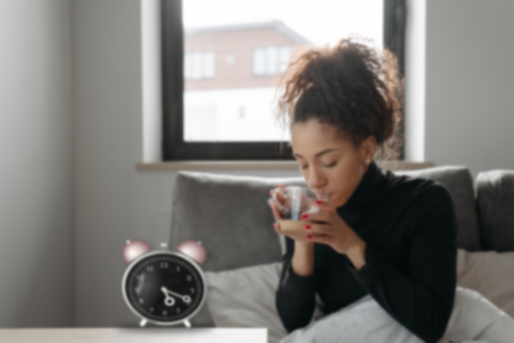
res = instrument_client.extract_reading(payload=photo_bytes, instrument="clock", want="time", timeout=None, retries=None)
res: 5:19
